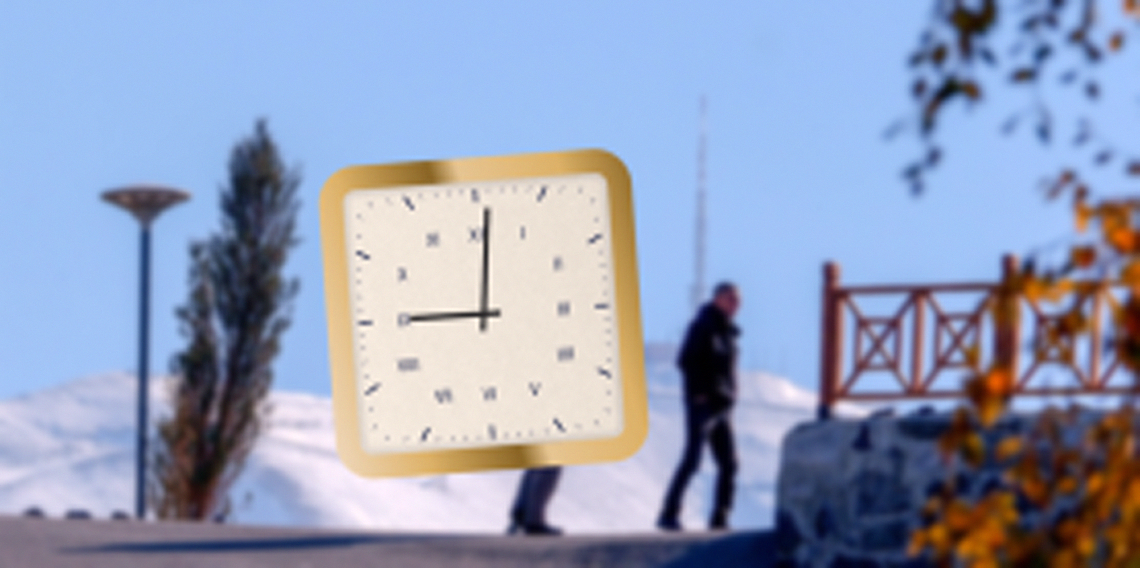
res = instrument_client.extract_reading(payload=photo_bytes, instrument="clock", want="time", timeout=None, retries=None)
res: 9:01
